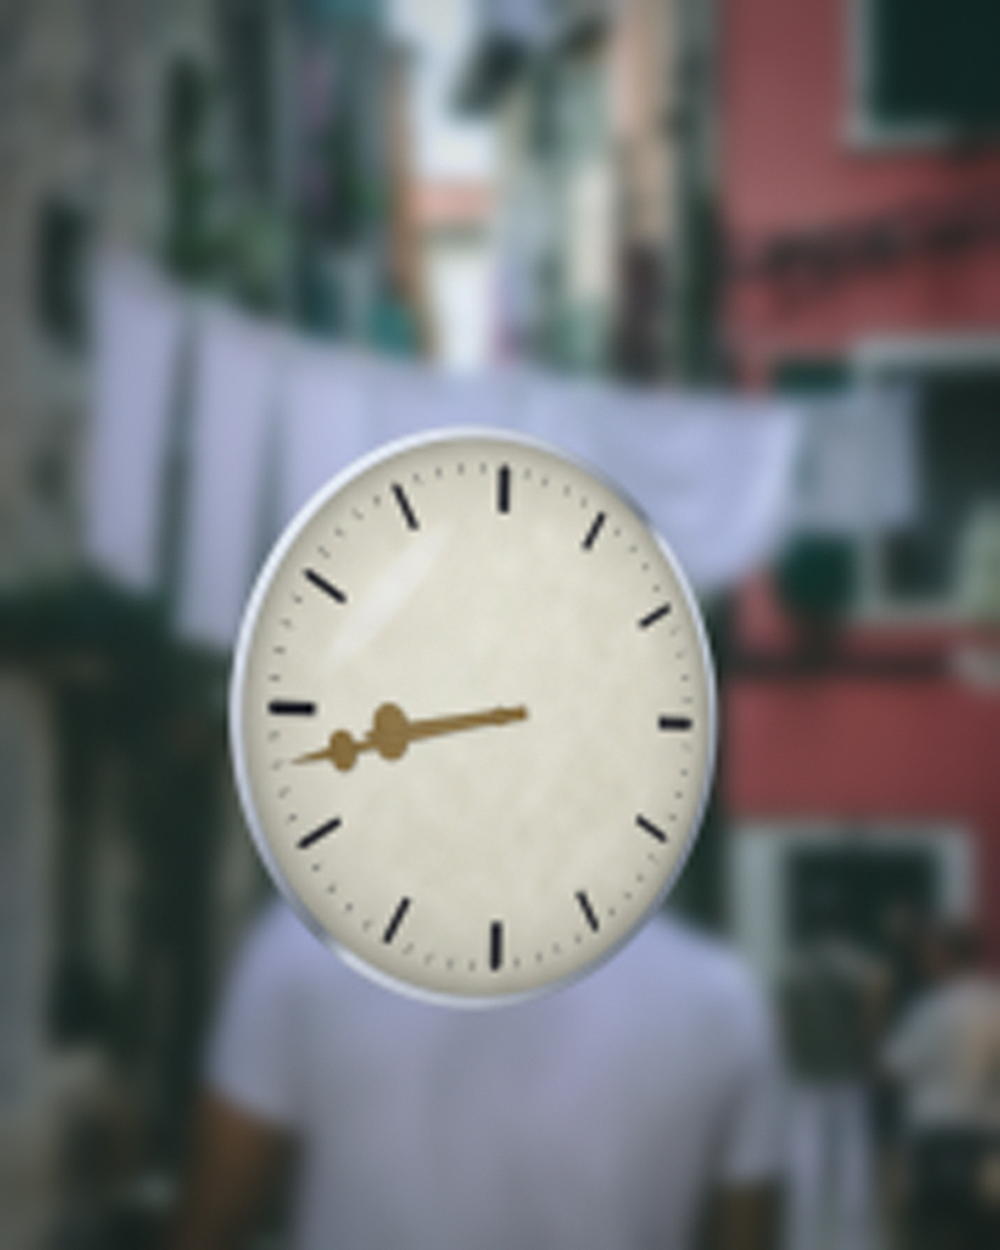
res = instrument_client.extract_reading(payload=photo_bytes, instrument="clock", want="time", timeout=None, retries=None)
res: 8:43
